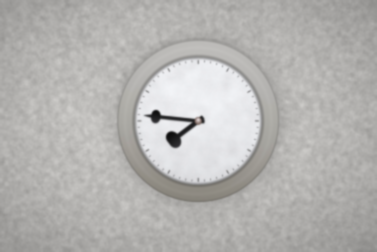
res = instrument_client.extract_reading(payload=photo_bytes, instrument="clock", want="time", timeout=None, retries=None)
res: 7:46
